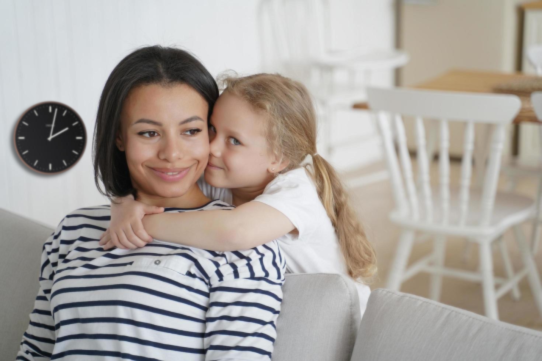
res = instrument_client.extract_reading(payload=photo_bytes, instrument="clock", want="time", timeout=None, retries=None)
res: 2:02
